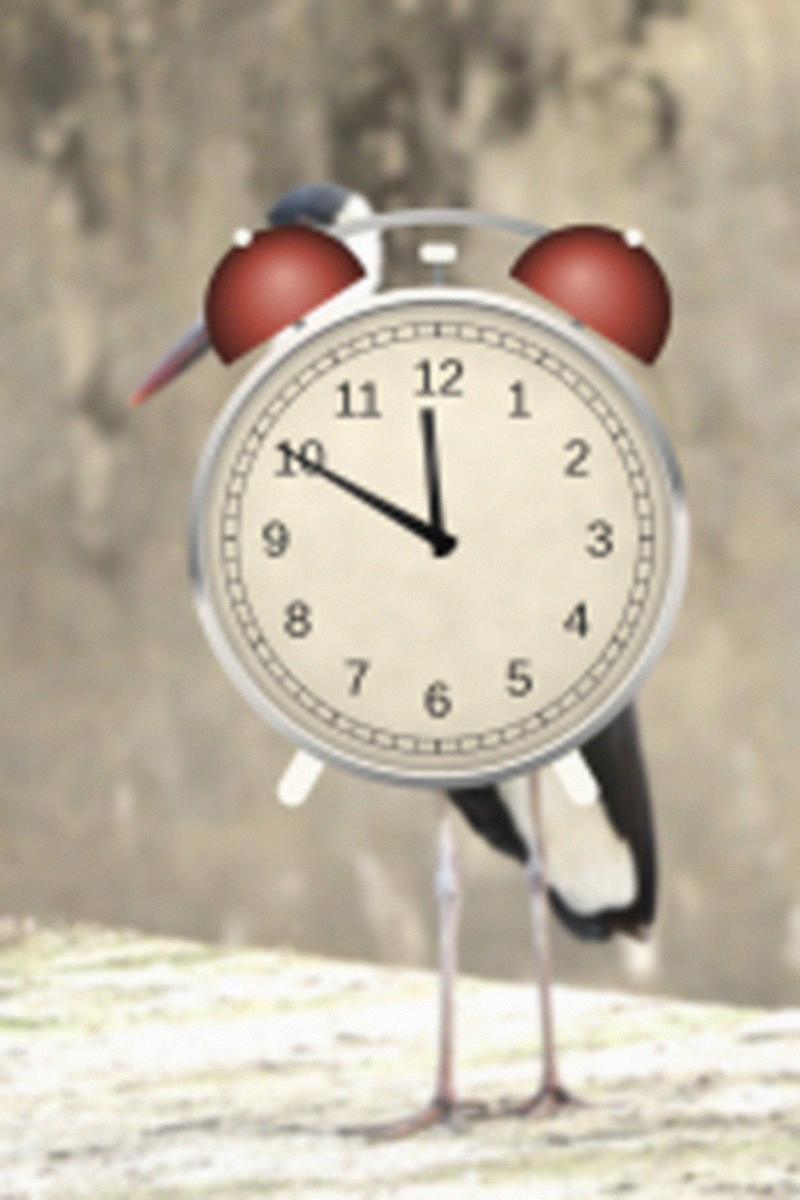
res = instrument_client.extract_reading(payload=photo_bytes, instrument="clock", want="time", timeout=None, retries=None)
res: 11:50
